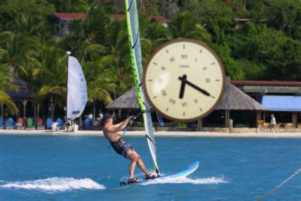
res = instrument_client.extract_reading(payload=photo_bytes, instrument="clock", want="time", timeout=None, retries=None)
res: 6:20
